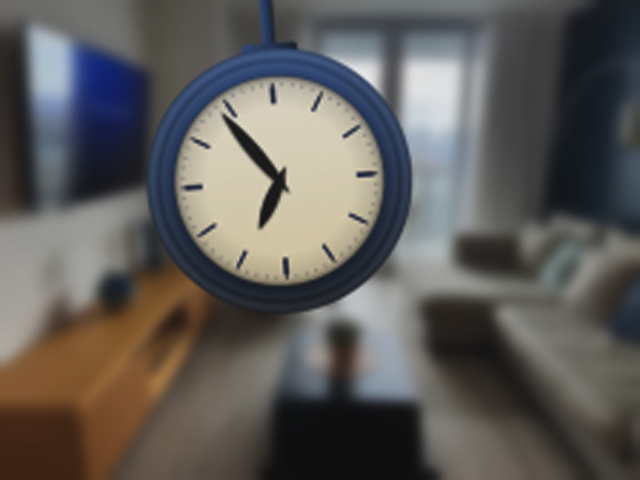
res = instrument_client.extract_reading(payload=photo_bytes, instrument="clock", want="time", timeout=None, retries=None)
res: 6:54
